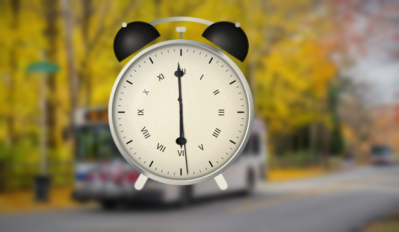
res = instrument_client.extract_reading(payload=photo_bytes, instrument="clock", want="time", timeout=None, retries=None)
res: 5:59:29
